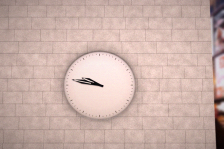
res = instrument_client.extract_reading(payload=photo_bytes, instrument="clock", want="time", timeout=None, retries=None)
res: 9:47
